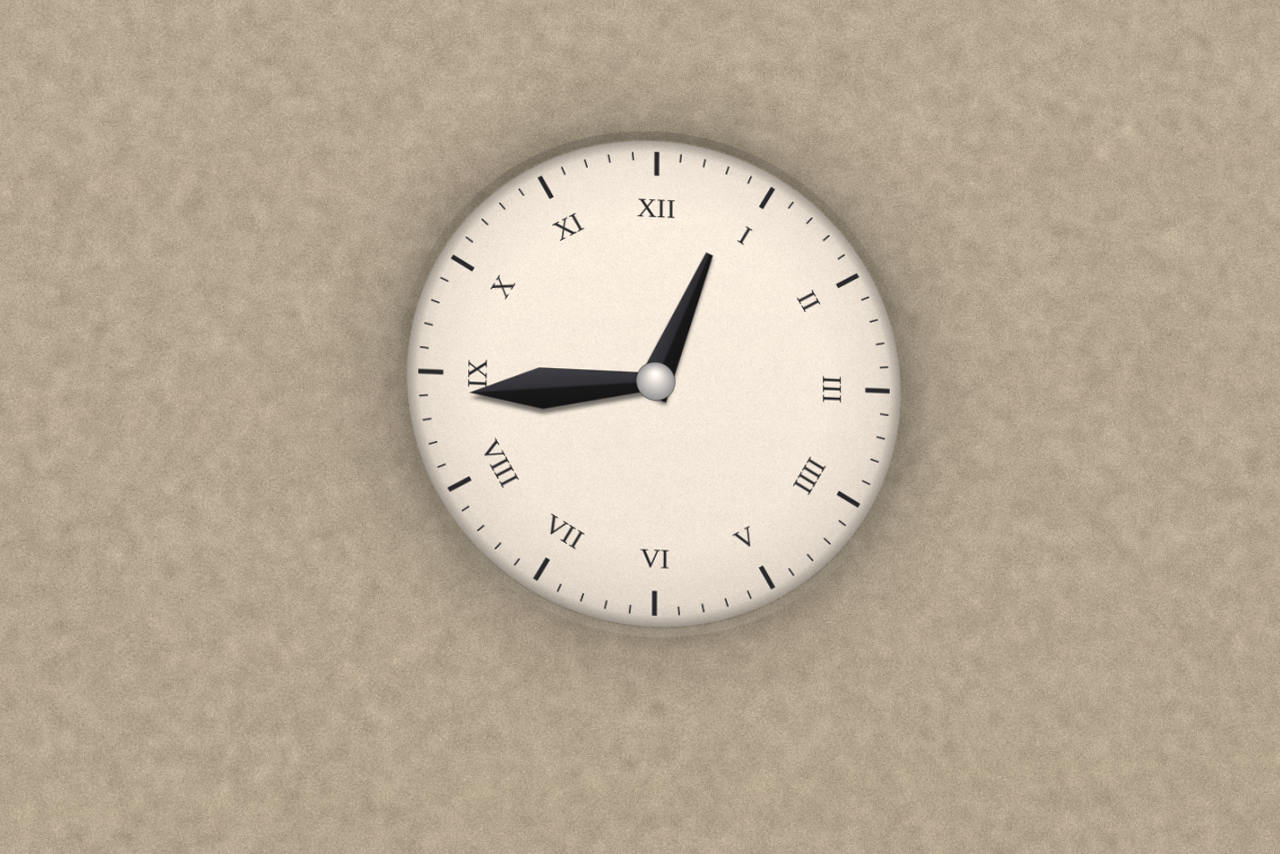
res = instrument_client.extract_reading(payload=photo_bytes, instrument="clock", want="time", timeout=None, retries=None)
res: 12:44
